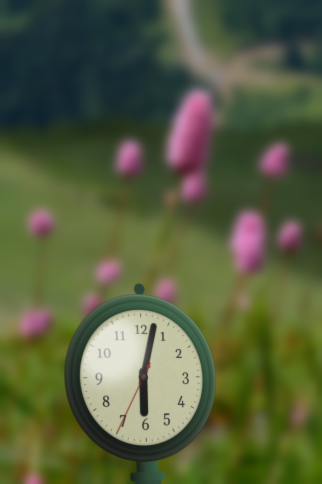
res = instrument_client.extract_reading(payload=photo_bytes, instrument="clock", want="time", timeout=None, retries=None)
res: 6:02:35
